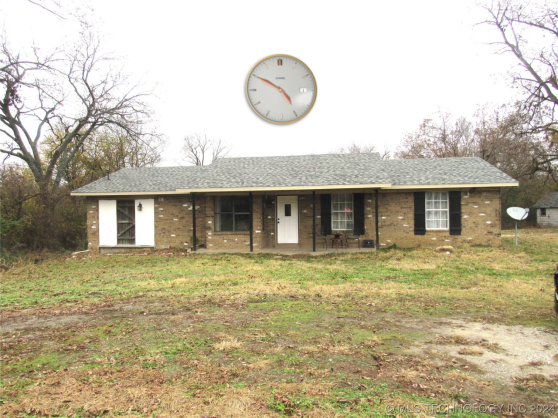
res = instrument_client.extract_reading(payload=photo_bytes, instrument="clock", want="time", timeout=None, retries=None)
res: 4:50
